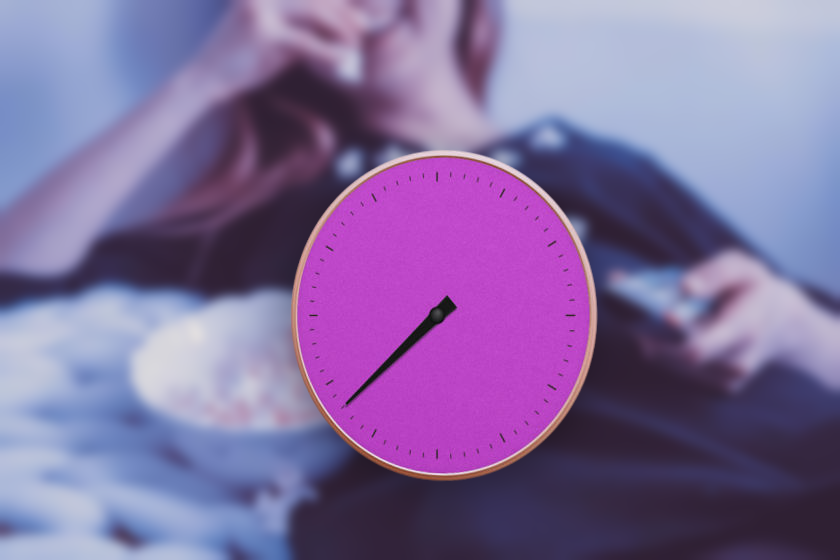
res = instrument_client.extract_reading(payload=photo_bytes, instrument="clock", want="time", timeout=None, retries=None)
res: 7:38
